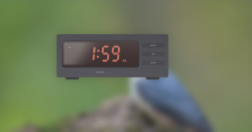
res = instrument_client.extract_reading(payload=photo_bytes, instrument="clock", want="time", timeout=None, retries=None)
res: 1:59
